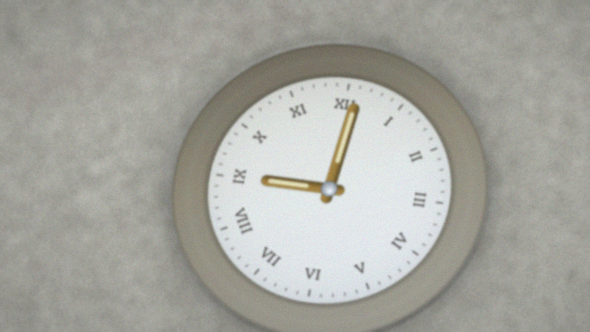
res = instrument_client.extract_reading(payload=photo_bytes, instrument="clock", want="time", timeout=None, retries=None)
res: 9:01
